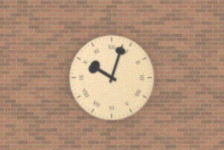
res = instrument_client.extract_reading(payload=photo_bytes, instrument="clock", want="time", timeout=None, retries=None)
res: 10:03
